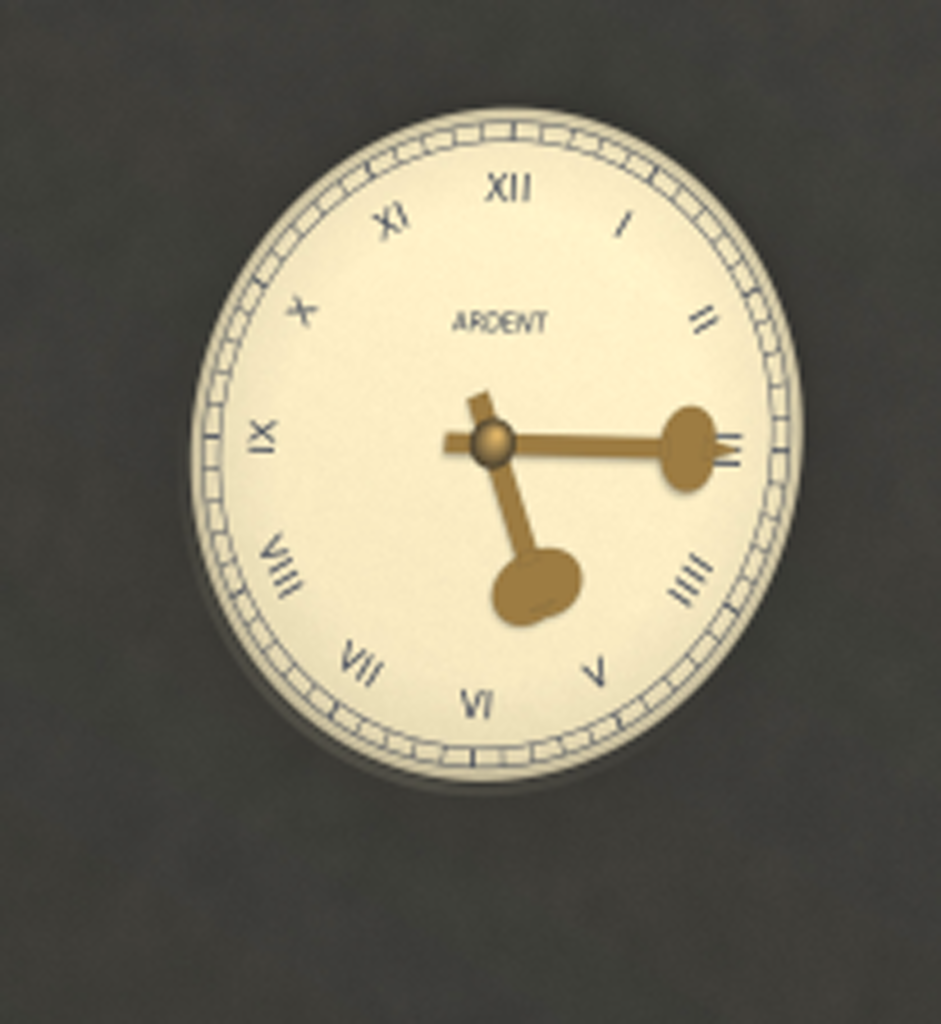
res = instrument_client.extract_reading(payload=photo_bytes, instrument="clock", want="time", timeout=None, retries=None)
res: 5:15
